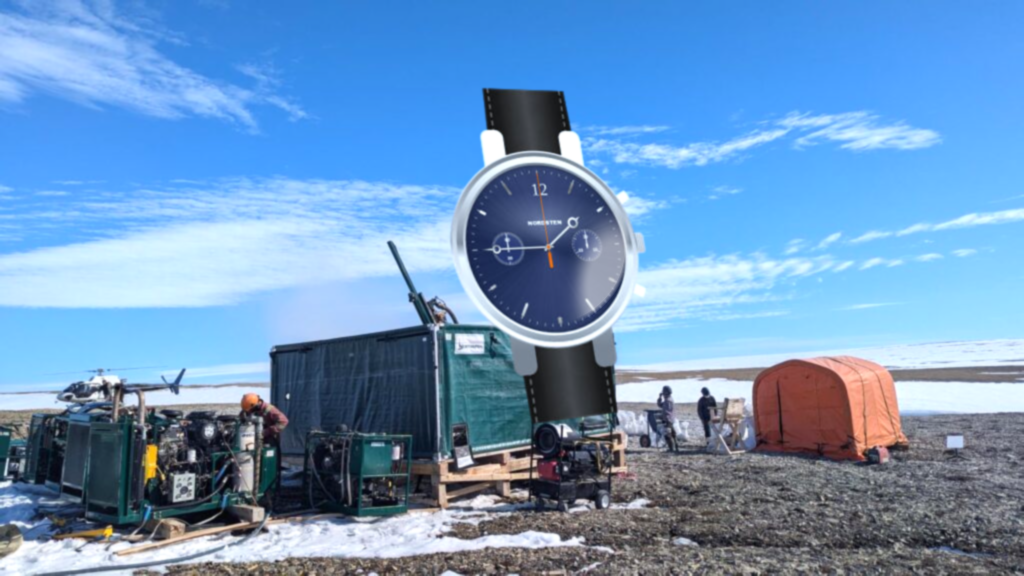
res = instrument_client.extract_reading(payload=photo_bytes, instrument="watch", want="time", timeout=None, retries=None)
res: 1:45
